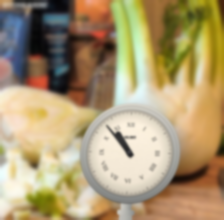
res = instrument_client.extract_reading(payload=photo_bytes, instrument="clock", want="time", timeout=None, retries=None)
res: 10:53
